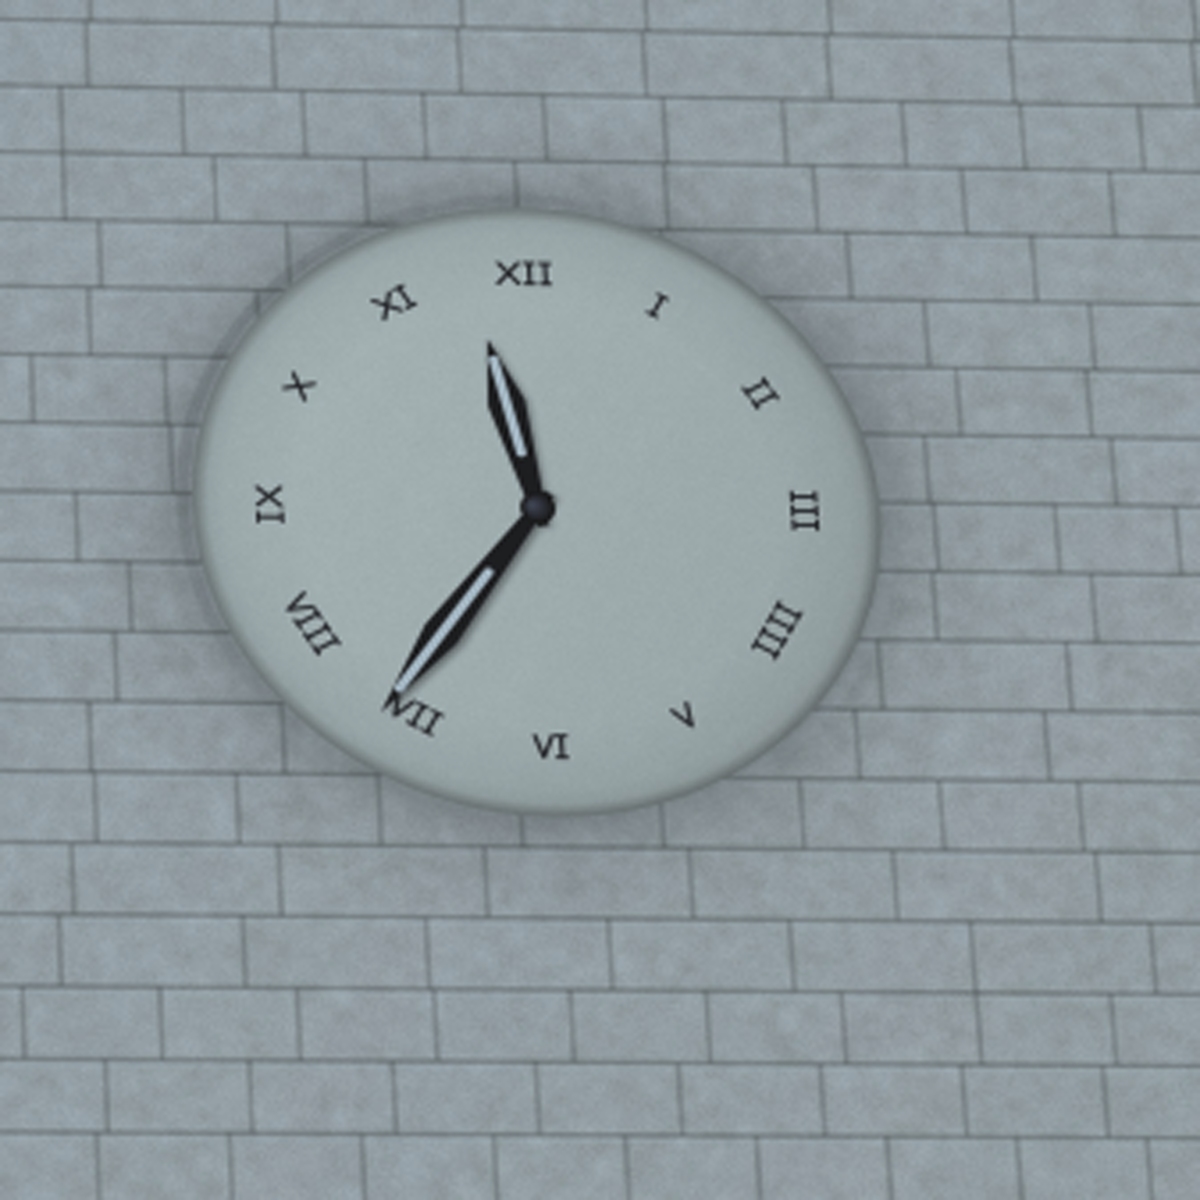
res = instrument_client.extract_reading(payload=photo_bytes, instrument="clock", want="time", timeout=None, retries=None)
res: 11:36
